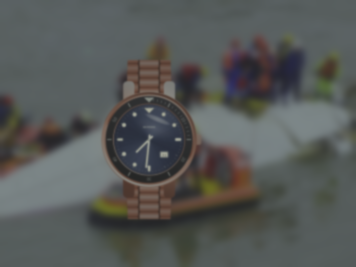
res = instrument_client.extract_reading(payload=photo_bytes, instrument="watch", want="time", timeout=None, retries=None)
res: 7:31
